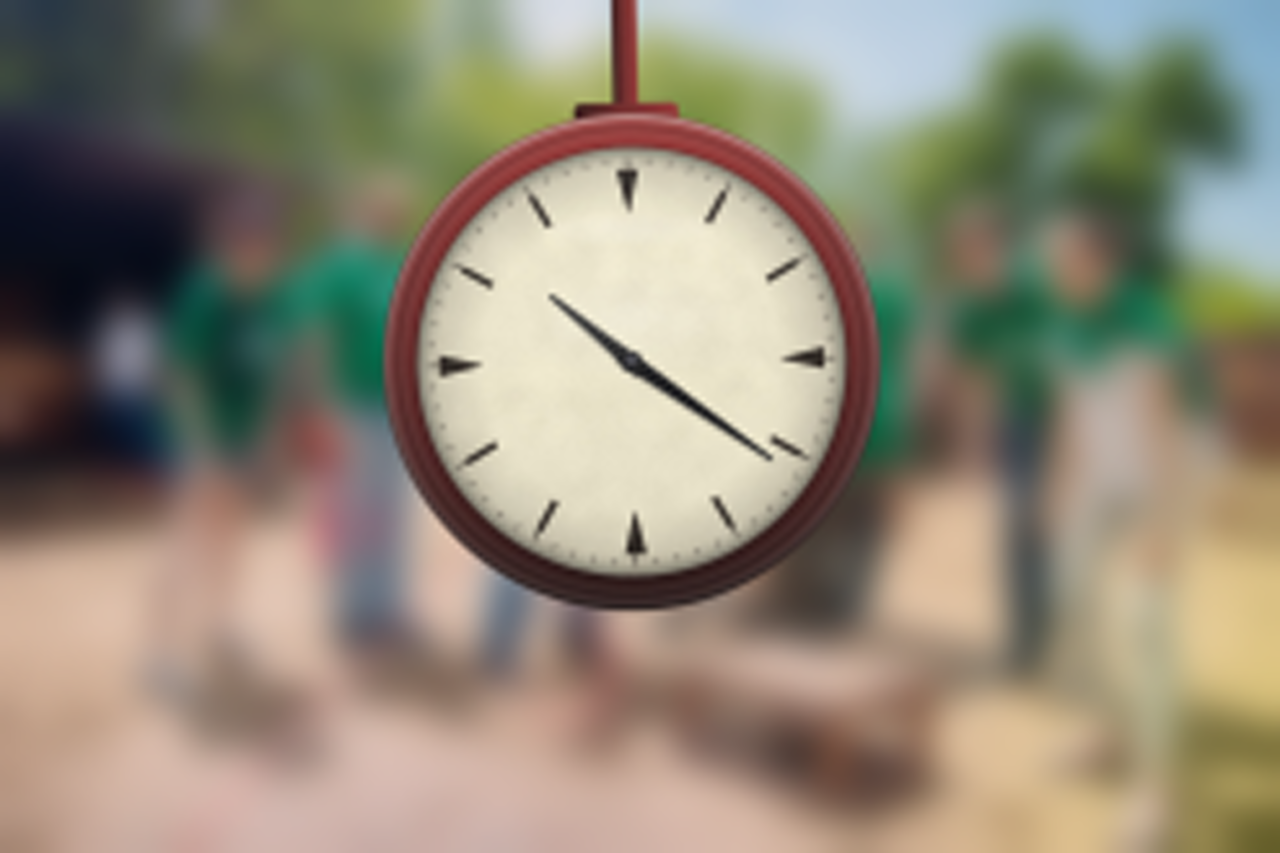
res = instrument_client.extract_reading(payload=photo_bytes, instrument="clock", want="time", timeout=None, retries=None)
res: 10:21
